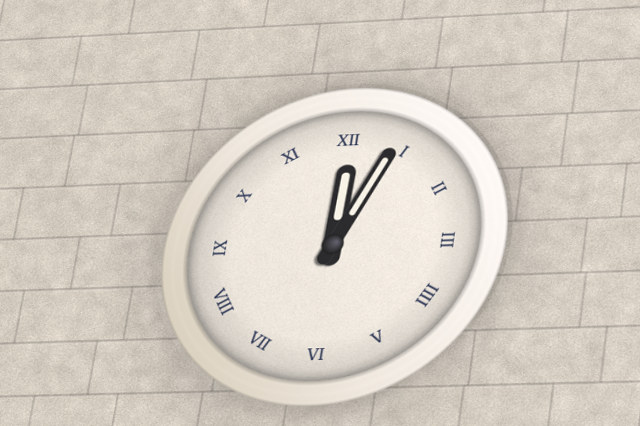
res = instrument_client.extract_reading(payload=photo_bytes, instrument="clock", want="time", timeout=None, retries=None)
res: 12:04
